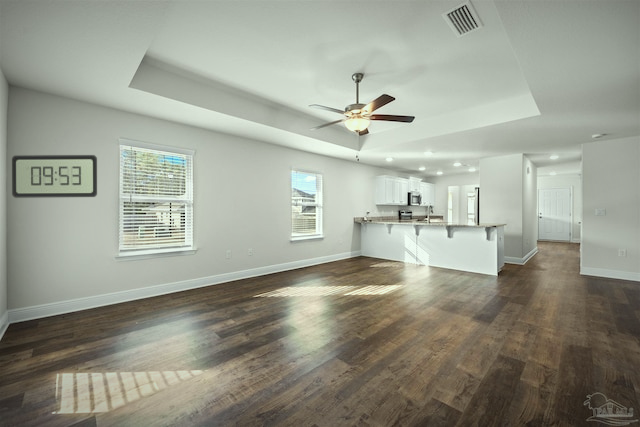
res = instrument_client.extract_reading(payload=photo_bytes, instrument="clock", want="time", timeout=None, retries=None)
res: 9:53
